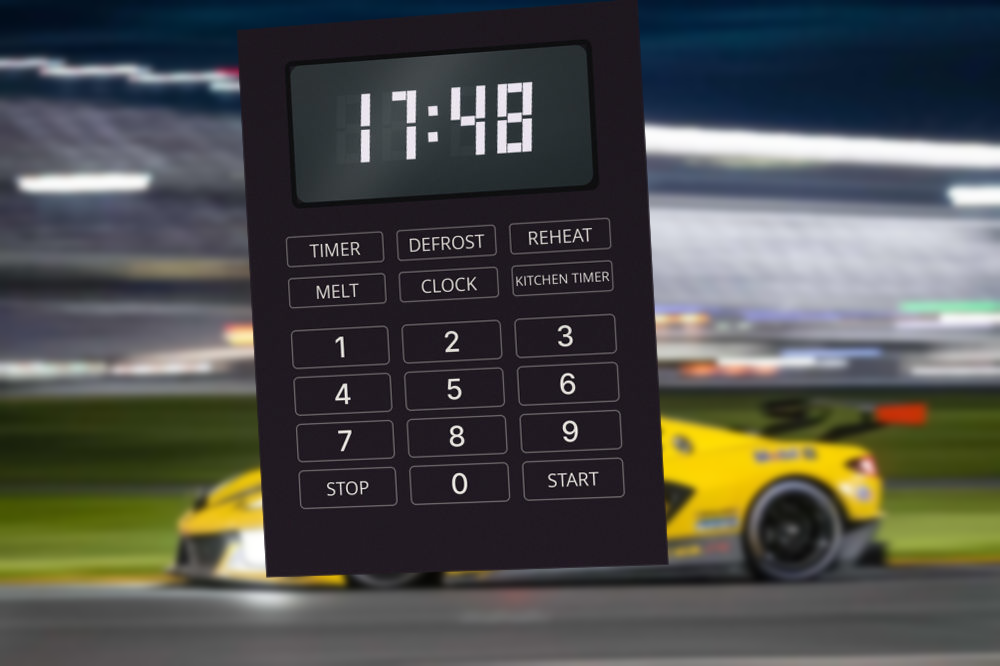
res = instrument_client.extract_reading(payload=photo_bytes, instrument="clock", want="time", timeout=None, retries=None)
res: 17:48
